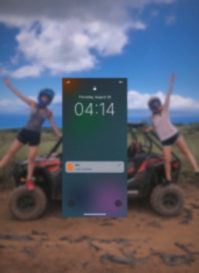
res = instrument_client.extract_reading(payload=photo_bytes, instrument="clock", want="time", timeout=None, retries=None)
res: 4:14
